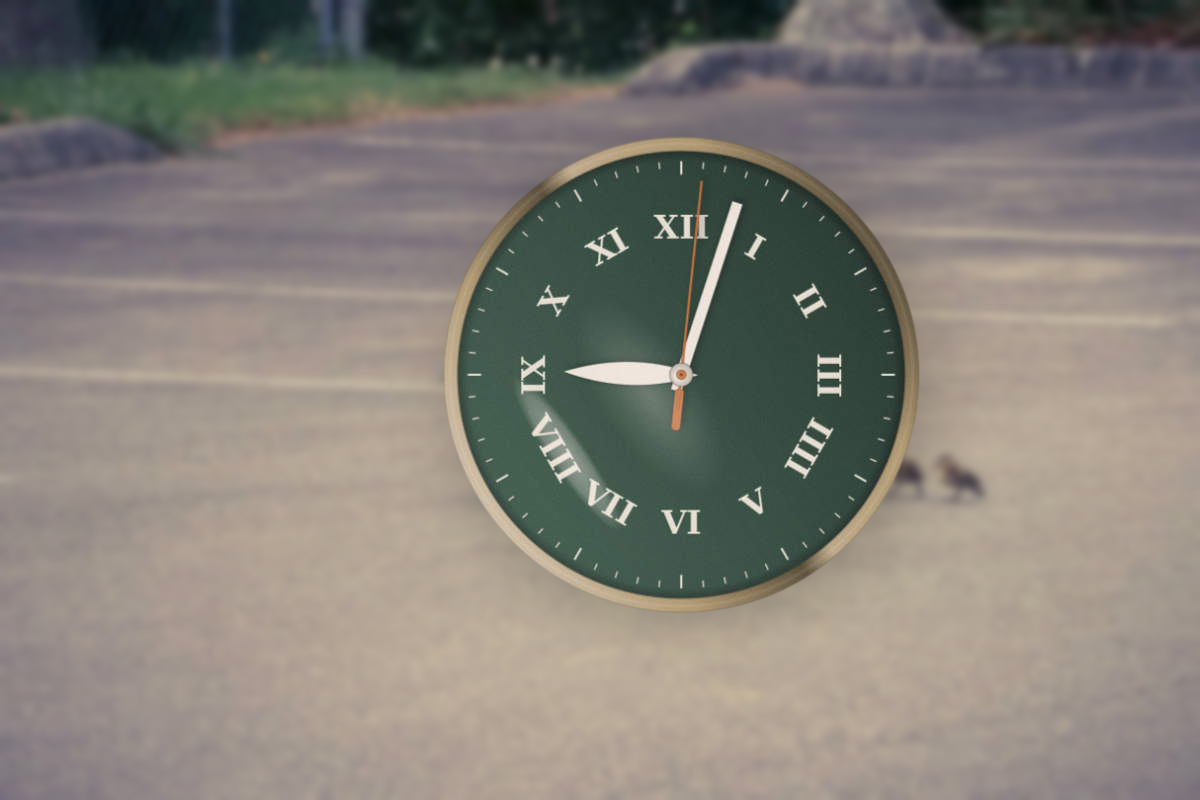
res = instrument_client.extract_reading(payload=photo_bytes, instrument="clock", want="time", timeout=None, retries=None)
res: 9:03:01
